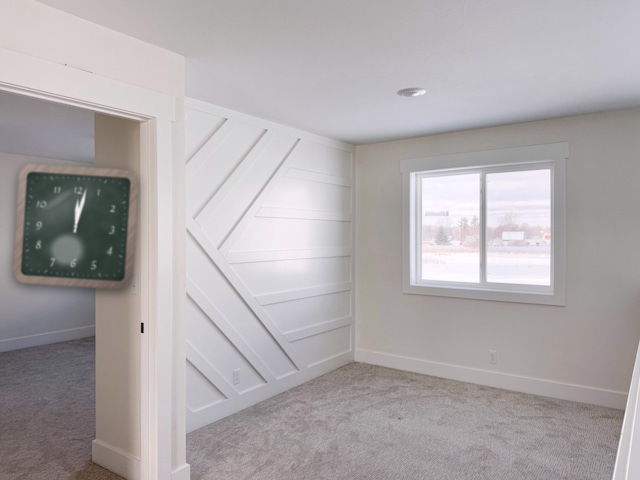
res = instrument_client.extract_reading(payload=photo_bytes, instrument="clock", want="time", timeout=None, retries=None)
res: 12:02
